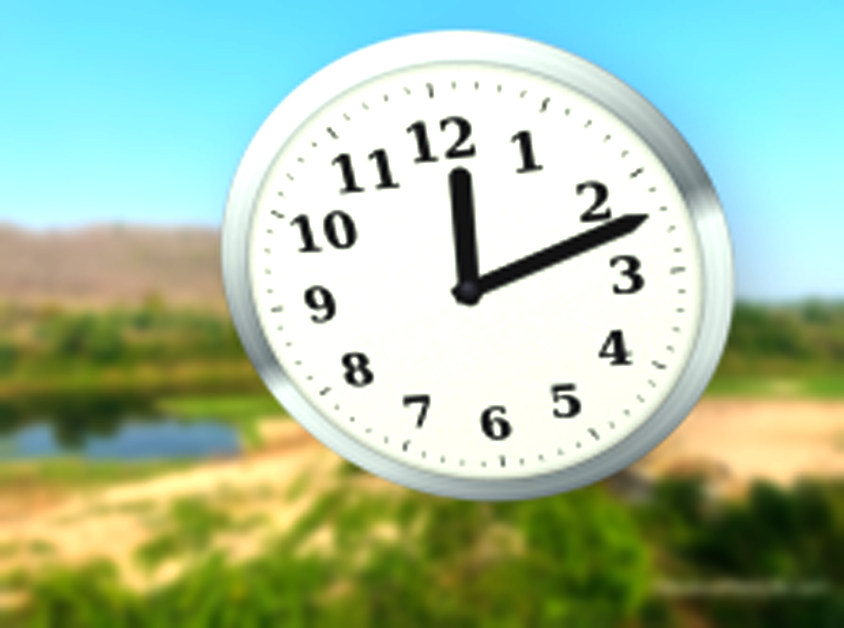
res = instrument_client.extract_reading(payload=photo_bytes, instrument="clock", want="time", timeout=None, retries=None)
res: 12:12
